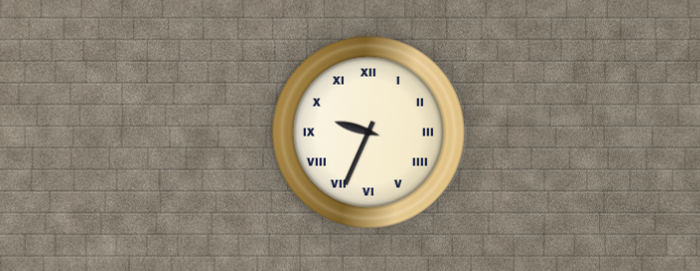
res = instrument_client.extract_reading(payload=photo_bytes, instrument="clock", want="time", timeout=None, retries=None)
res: 9:34
